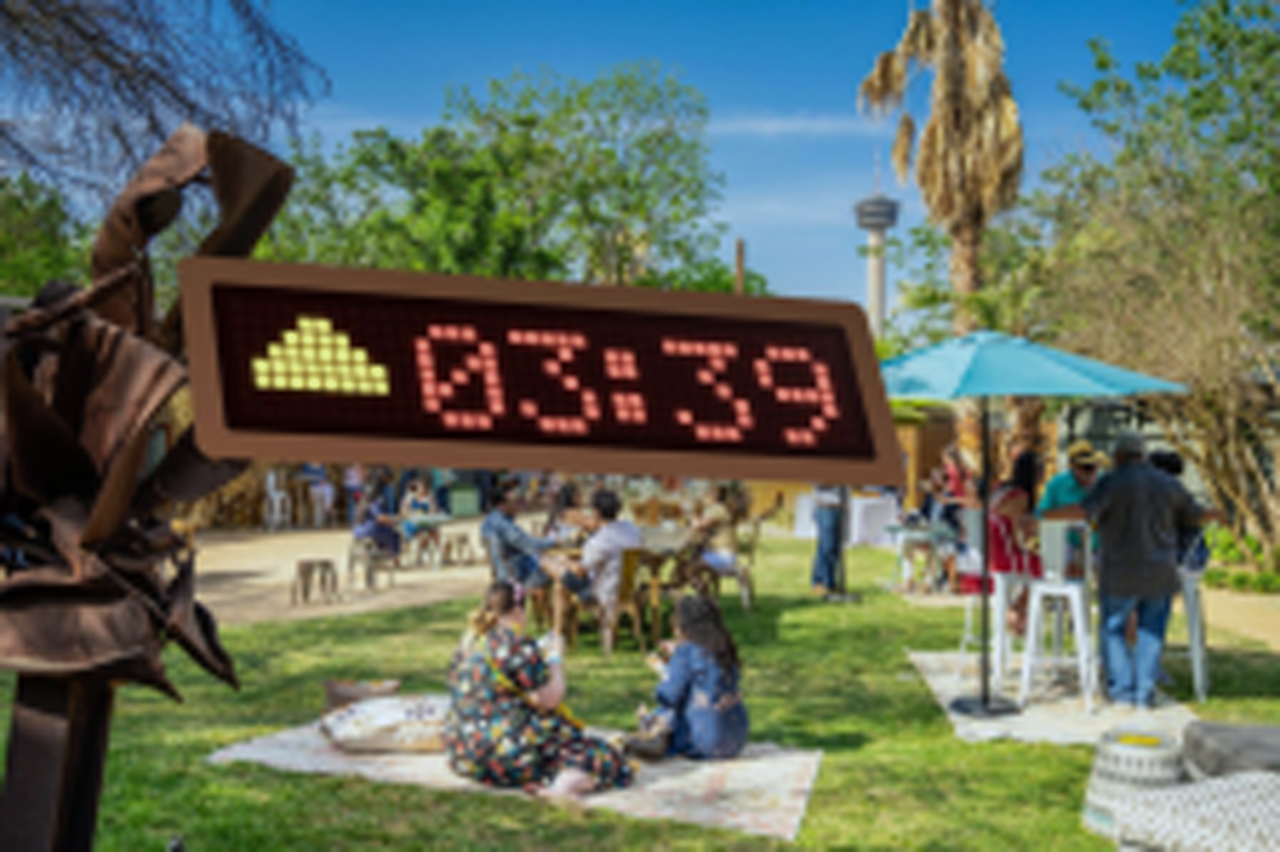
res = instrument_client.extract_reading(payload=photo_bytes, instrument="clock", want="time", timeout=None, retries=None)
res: 3:39
